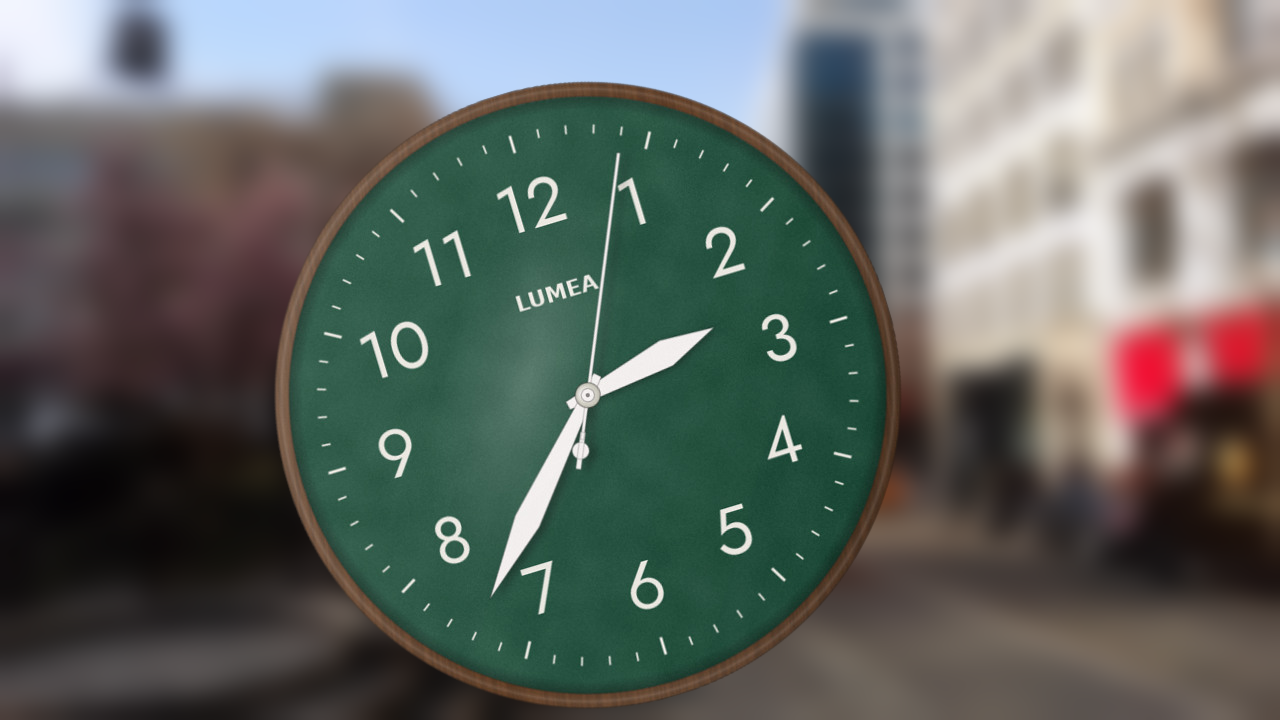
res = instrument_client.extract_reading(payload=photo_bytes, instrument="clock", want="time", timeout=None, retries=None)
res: 2:37:04
